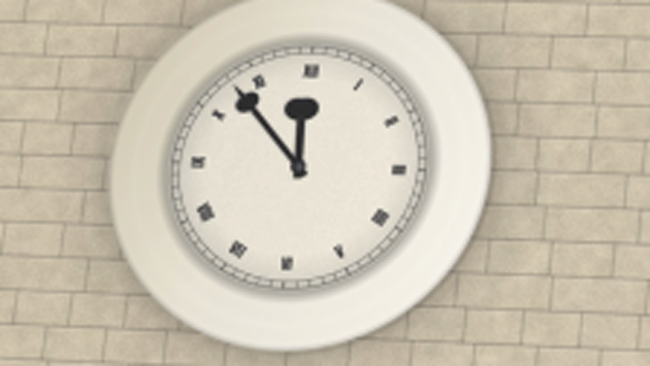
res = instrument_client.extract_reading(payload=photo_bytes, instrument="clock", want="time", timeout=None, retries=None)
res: 11:53
